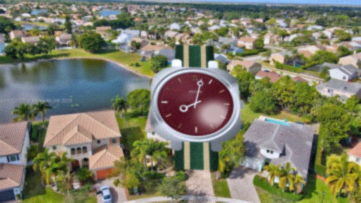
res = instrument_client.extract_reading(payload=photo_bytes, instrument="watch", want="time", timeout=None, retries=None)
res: 8:02
